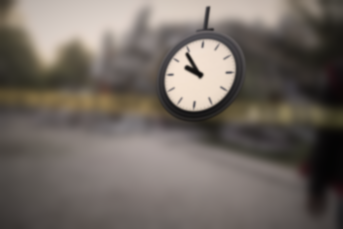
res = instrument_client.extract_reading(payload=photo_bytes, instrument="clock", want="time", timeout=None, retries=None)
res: 9:54
